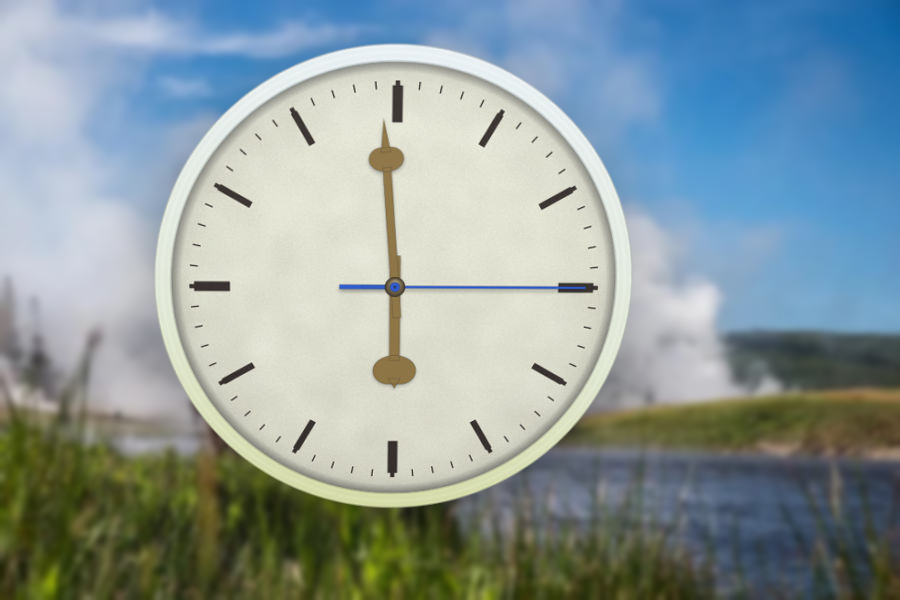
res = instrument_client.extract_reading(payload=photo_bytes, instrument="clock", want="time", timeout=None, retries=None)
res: 5:59:15
